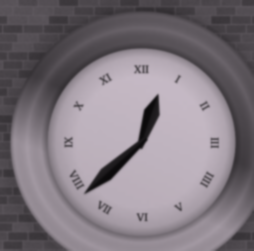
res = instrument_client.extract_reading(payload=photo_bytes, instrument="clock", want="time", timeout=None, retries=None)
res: 12:38
